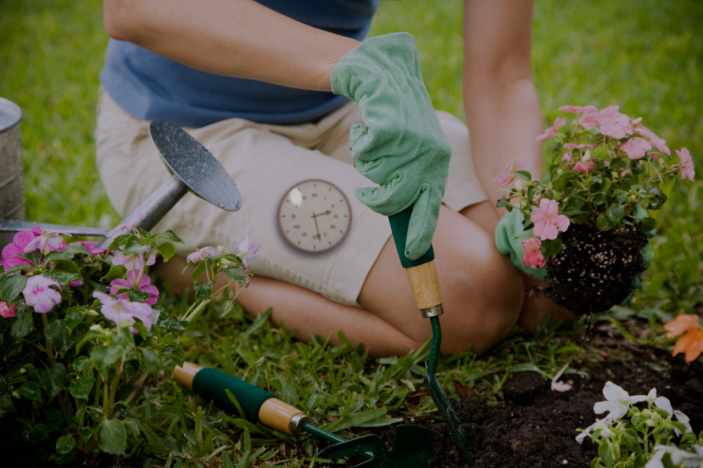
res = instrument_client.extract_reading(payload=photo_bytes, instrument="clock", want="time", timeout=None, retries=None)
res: 2:28
